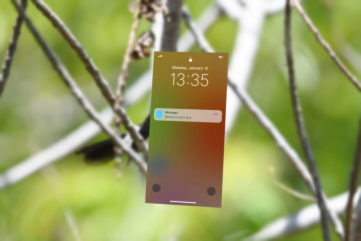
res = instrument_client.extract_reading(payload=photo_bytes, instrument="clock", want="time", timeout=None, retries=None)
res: 13:35
